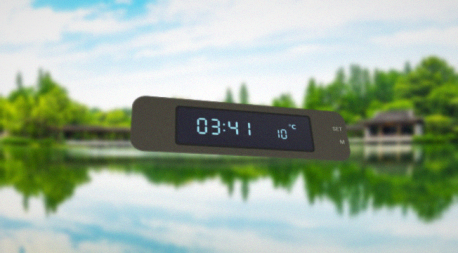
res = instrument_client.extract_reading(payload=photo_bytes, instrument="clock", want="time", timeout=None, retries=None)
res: 3:41
